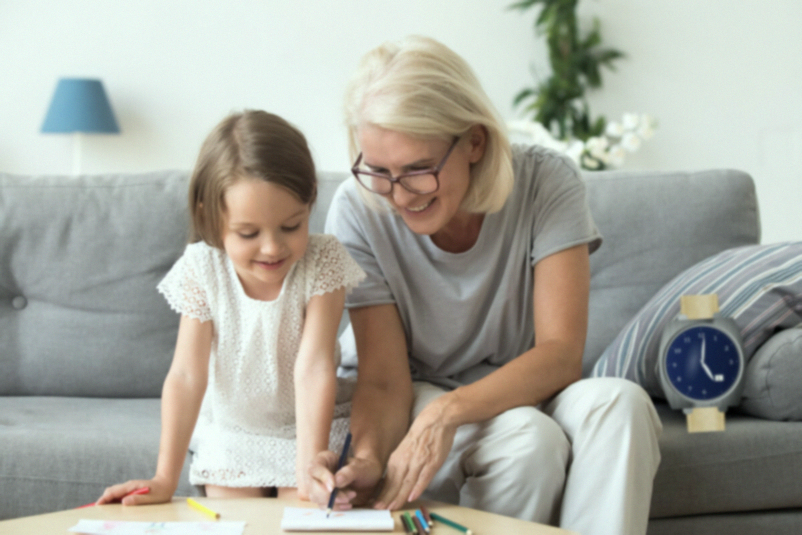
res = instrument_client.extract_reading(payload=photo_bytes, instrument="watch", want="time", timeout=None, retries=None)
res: 5:01
